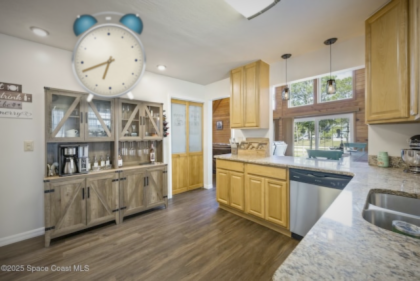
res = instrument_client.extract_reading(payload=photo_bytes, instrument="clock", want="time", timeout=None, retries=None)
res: 6:42
